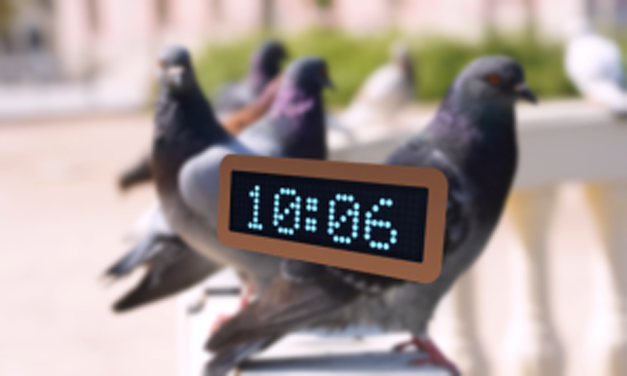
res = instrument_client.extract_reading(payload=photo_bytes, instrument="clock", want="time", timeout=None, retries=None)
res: 10:06
